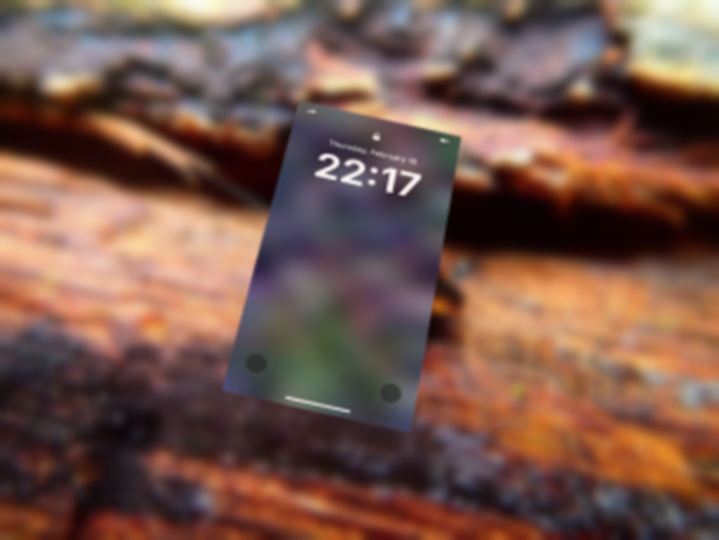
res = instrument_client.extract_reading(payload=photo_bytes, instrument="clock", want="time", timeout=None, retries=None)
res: 22:17
